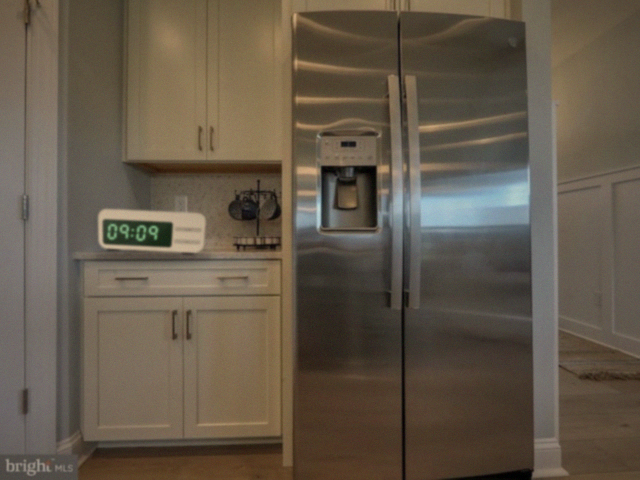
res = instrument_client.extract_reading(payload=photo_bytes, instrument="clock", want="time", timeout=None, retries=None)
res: 9:09
